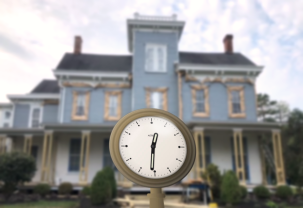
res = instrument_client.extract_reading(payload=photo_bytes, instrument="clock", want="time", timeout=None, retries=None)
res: 12:31
